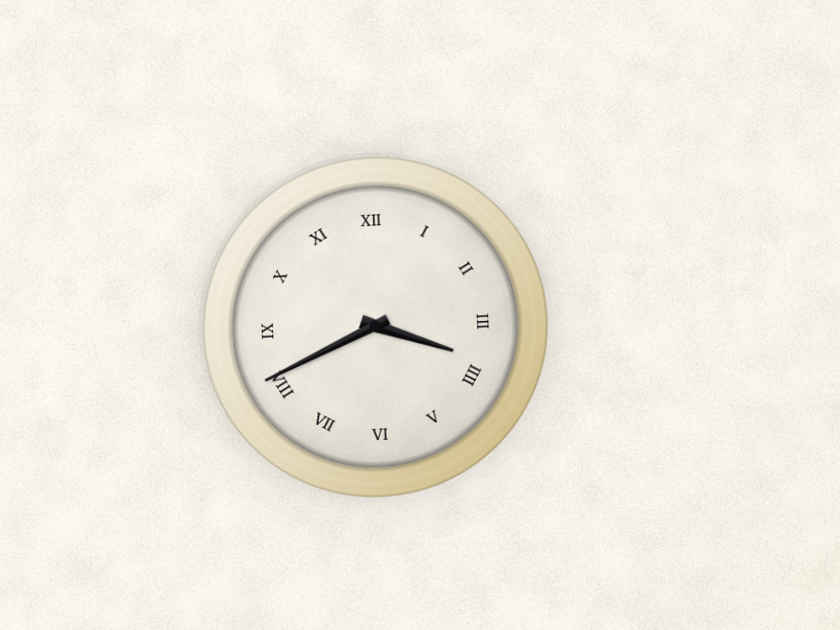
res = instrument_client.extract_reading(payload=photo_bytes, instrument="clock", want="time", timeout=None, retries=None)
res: 3:41
